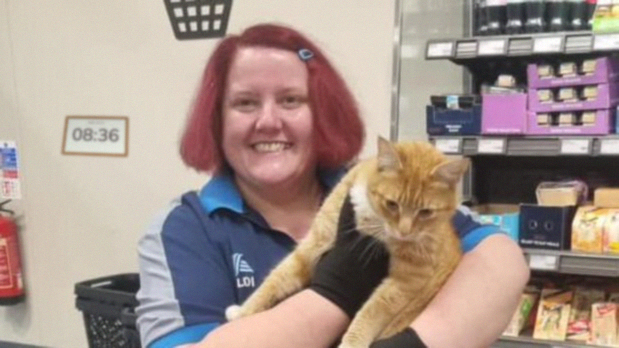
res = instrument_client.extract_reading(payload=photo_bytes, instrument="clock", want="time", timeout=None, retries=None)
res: 8:36
